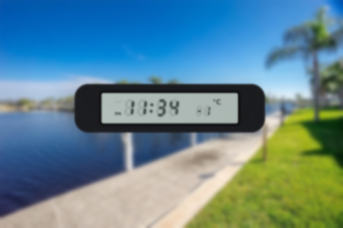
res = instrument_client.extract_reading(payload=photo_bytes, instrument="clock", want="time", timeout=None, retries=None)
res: 11:34
